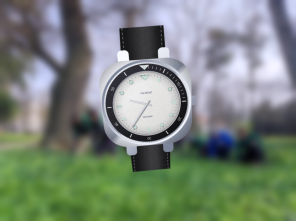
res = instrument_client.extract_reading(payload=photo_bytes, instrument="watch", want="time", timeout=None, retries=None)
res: 9:36
